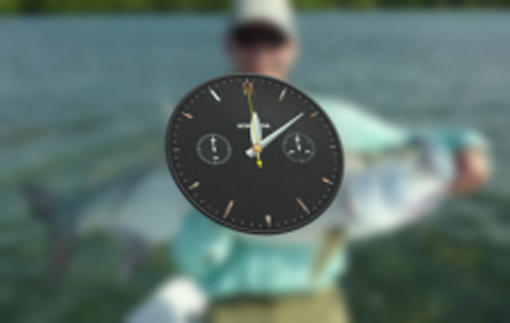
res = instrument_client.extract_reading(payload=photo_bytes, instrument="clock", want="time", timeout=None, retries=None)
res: 12:09
